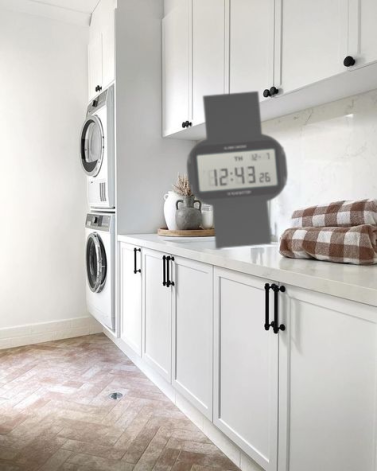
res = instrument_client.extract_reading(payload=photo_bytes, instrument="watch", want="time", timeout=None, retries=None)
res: 12:43
